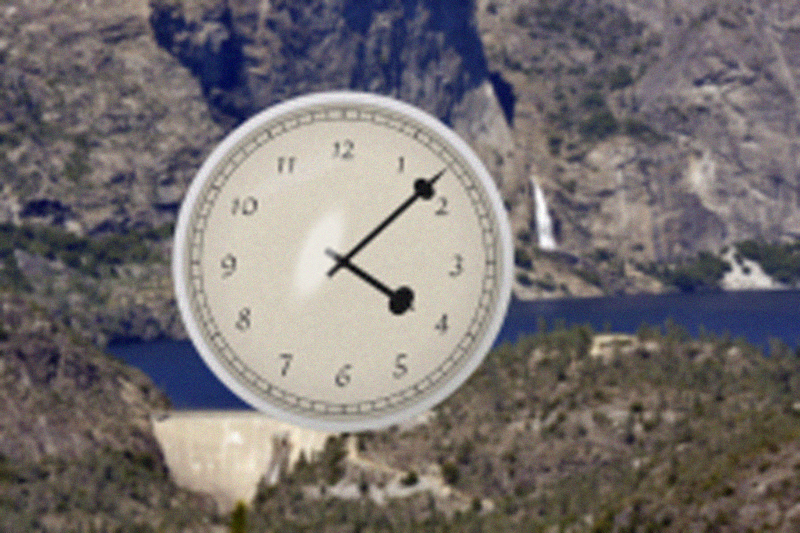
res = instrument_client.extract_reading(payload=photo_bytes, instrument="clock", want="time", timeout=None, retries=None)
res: 4:08
